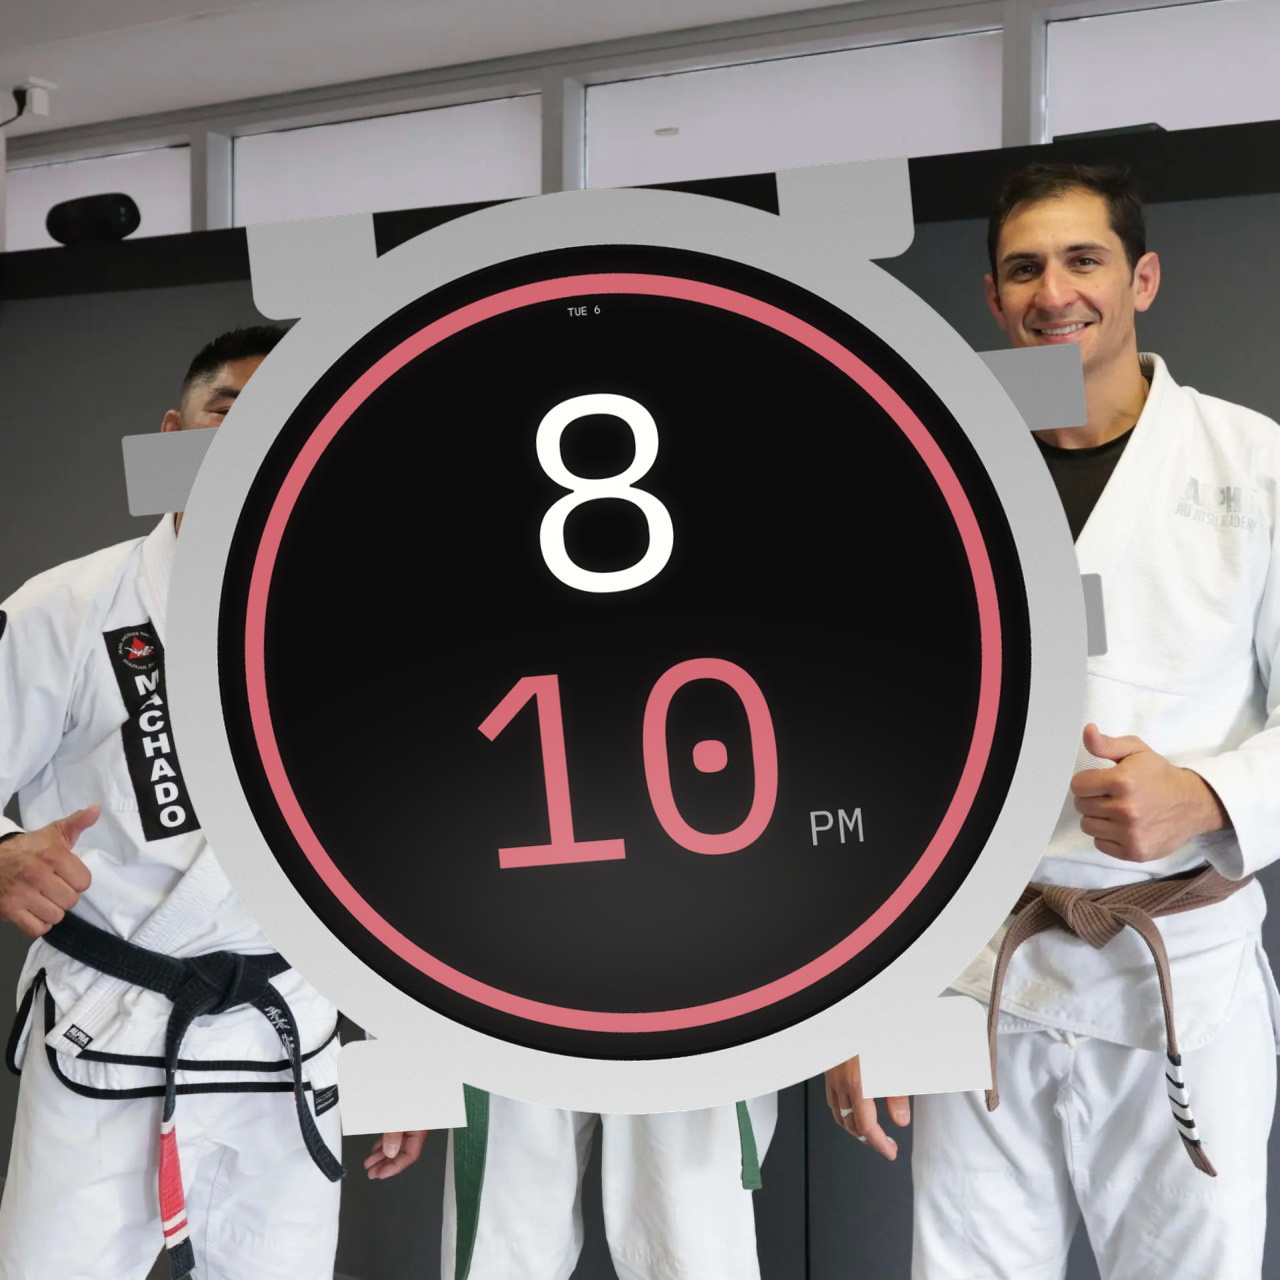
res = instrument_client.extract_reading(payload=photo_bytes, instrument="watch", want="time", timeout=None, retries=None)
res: 8:10
